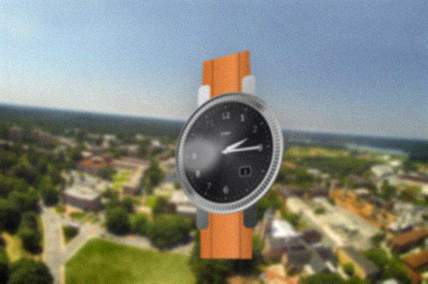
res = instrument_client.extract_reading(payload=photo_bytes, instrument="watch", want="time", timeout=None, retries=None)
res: 2:15
